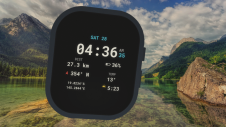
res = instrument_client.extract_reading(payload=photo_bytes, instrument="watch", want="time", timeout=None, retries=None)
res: 4:36
